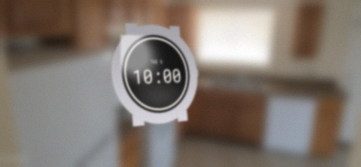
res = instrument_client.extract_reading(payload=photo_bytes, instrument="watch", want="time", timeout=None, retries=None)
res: 10:00
